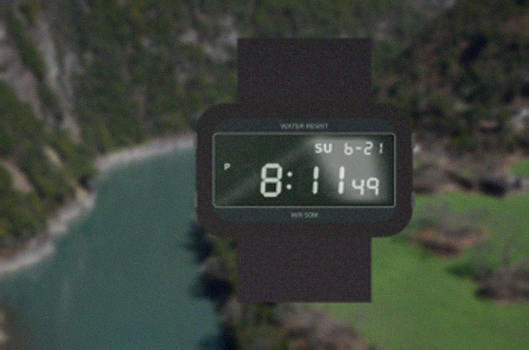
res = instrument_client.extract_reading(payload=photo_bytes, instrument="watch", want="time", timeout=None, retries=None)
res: 8:11:49
